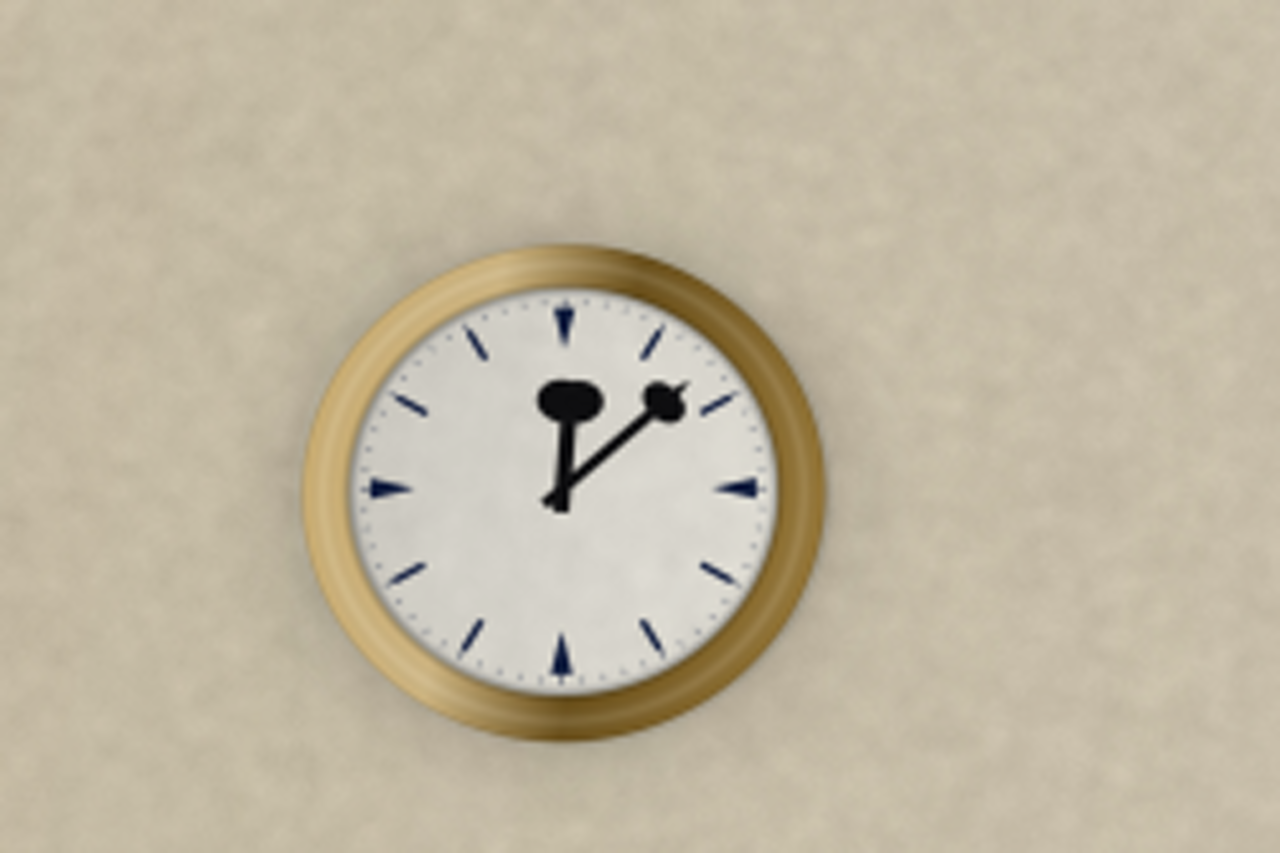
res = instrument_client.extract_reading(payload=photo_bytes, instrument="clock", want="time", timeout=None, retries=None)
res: 12:08
